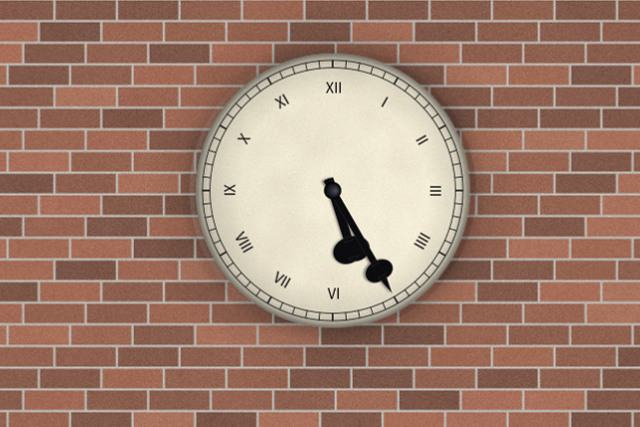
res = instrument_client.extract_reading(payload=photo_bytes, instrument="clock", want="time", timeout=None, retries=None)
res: 5:25
